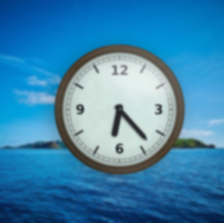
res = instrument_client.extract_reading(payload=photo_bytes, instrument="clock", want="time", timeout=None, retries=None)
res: 6:23
